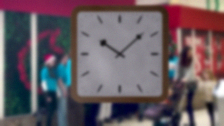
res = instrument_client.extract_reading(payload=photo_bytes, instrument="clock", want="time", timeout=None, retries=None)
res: 10:08
